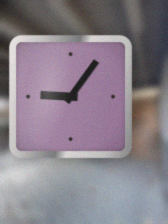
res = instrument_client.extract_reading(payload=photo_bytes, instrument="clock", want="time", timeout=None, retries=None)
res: 9:06
